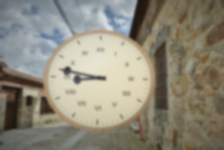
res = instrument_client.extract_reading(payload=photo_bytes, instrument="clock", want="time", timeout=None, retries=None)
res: 8:47
